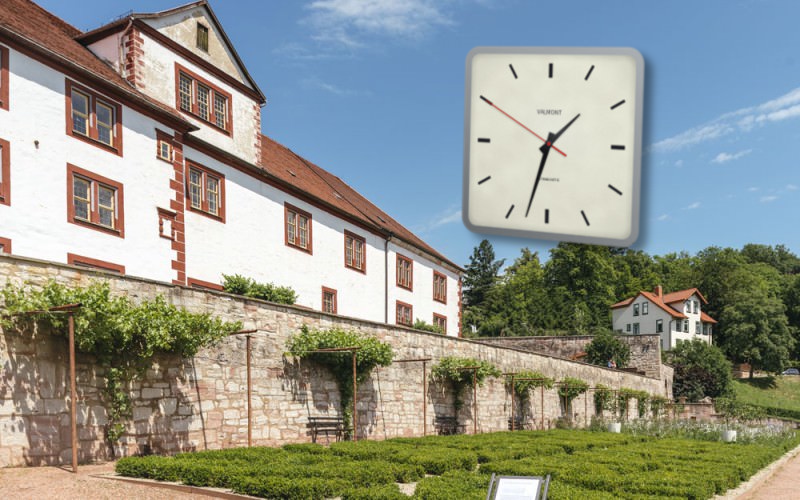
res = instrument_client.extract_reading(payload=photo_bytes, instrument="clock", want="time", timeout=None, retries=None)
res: 1:32:50
